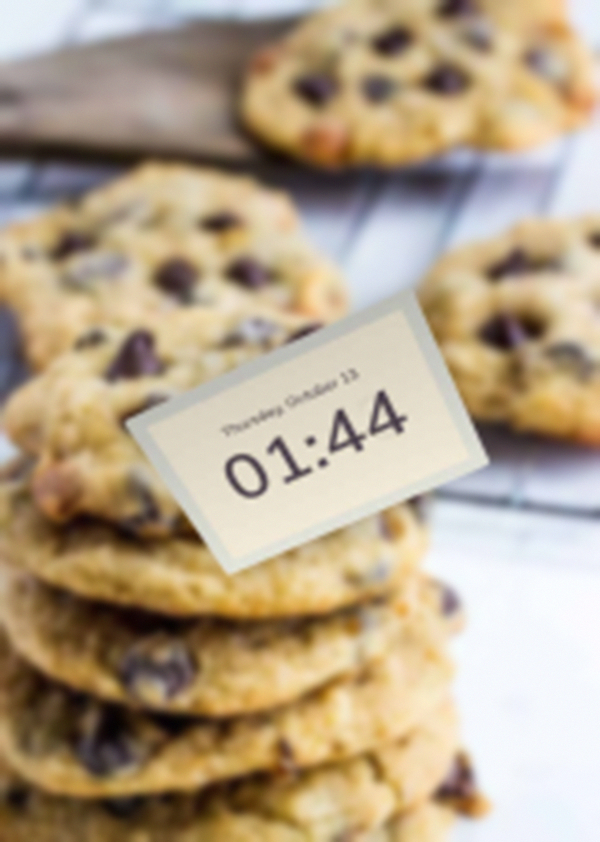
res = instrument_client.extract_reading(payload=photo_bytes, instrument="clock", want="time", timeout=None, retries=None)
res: 1:44
